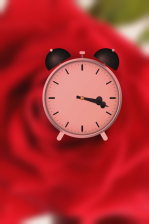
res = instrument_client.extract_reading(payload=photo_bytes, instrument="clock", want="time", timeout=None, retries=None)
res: 3:18
